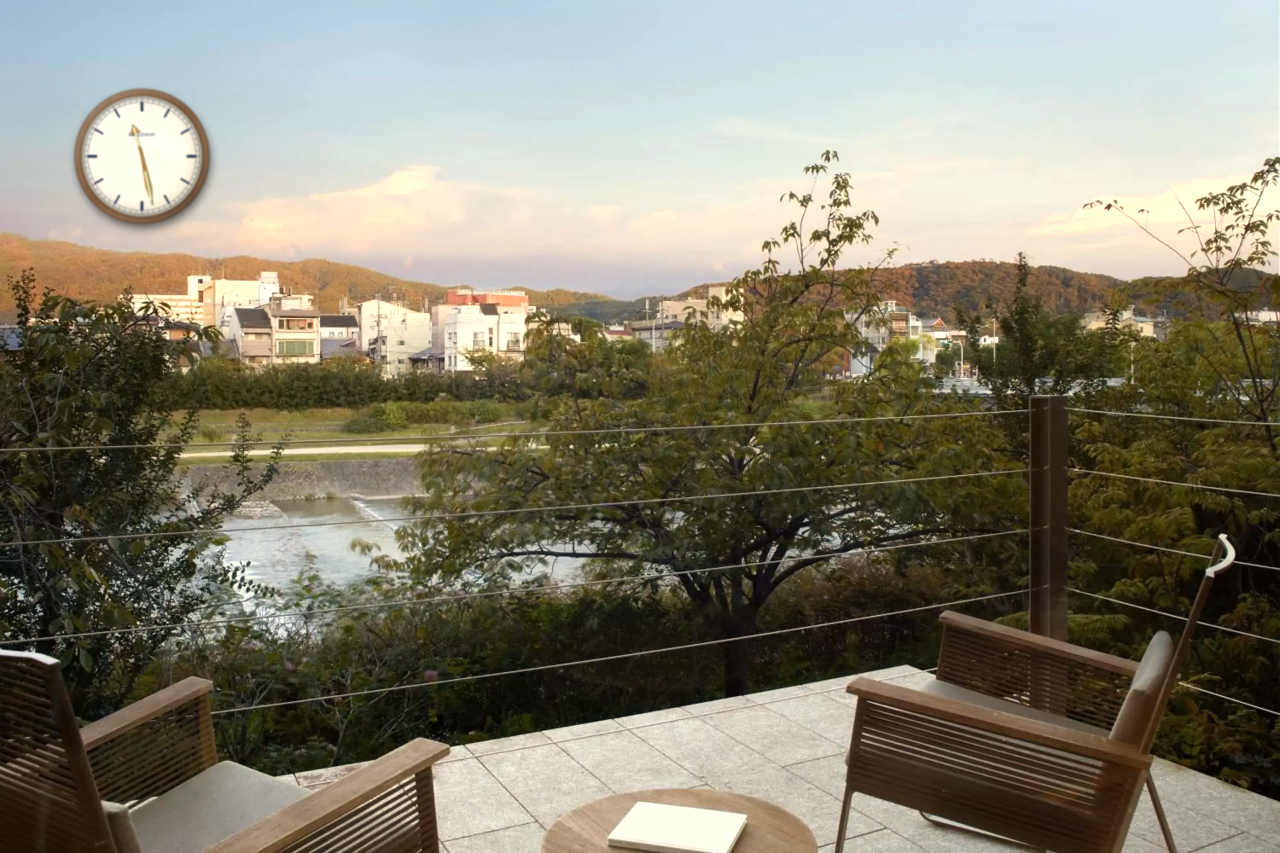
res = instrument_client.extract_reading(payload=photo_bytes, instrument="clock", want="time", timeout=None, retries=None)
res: 11:28
